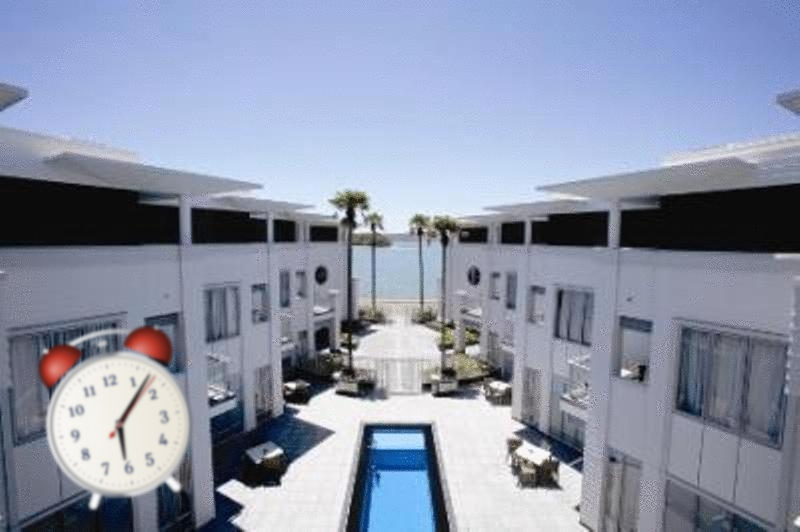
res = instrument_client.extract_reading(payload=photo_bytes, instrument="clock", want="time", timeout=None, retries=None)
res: 6:07:08
